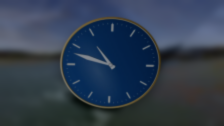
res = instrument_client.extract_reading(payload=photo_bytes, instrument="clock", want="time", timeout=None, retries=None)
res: 10:48
